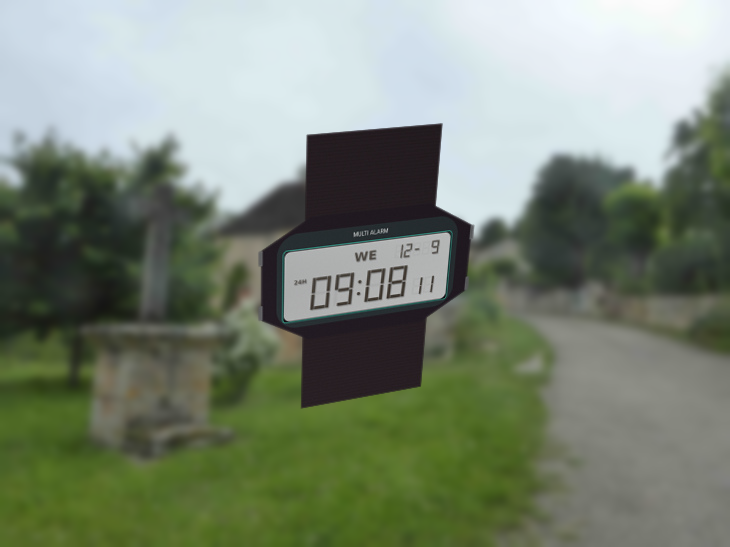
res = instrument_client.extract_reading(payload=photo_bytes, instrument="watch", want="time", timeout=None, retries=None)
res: 9:08:11
